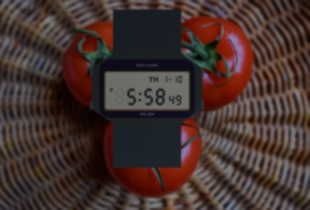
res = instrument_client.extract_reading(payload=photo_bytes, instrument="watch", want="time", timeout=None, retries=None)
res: 5:58:49
